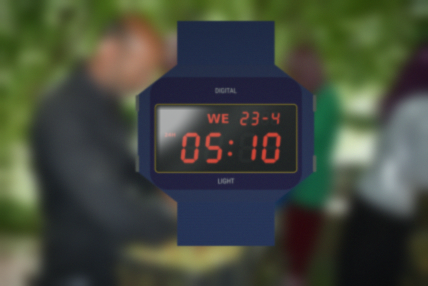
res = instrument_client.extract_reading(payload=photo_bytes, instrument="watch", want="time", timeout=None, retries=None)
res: 5:10
